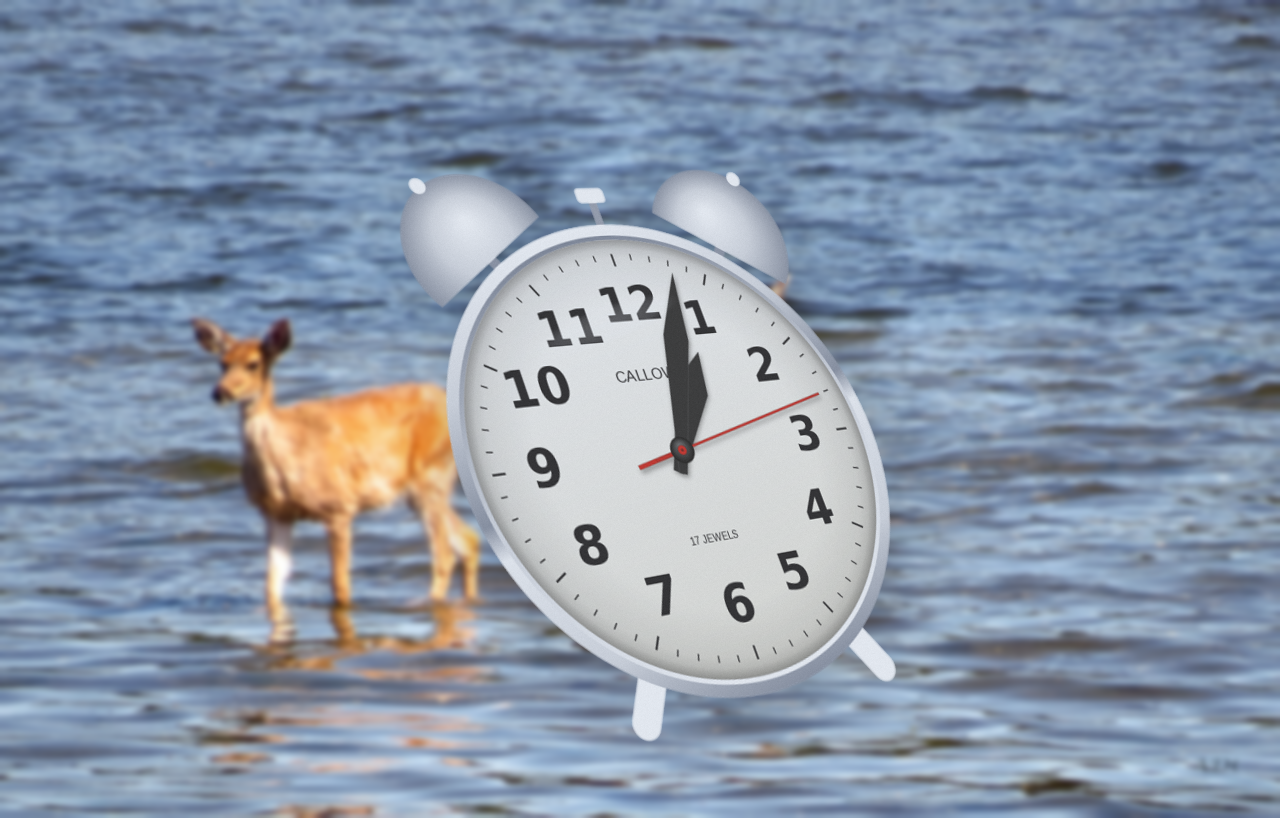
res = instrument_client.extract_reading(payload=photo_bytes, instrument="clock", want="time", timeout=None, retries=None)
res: 1:03:13
